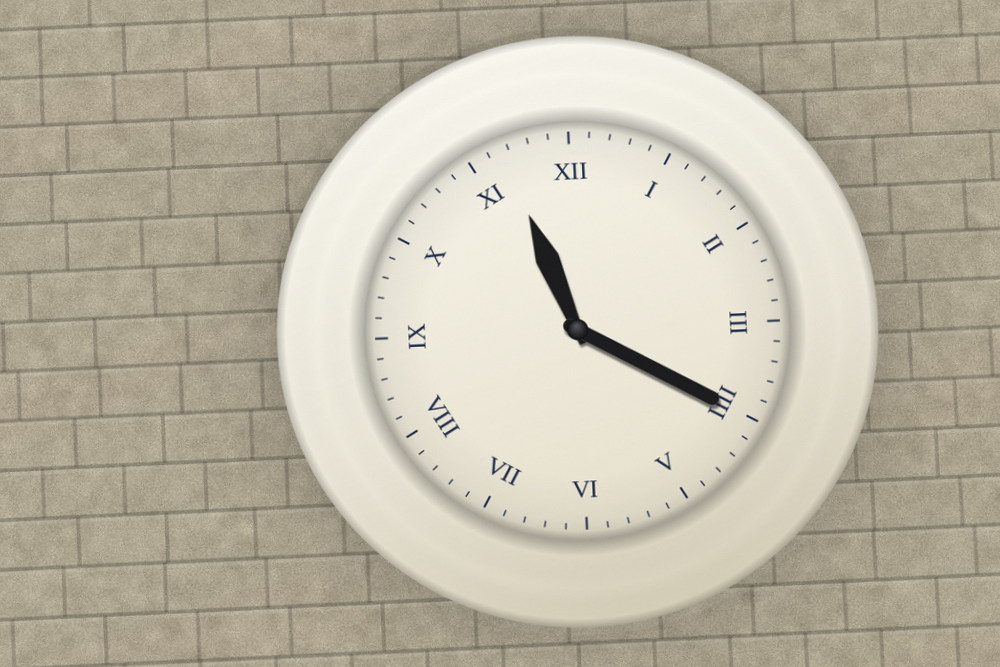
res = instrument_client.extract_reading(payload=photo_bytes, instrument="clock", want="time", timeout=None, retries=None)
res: 11:20
